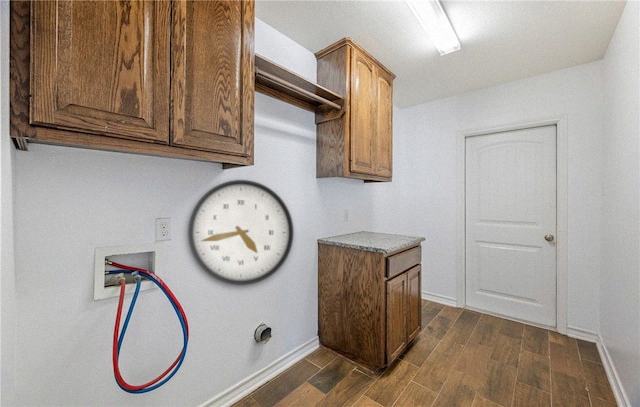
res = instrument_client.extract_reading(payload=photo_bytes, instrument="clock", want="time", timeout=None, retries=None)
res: 4:43
